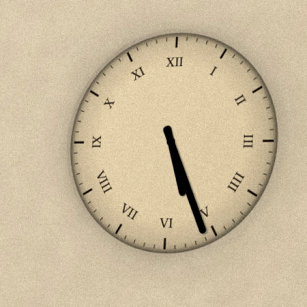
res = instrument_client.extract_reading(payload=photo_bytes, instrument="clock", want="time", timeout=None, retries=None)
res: 5:26
